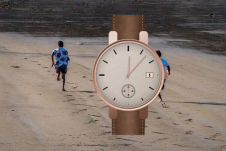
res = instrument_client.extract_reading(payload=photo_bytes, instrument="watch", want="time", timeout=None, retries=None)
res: 12:07
